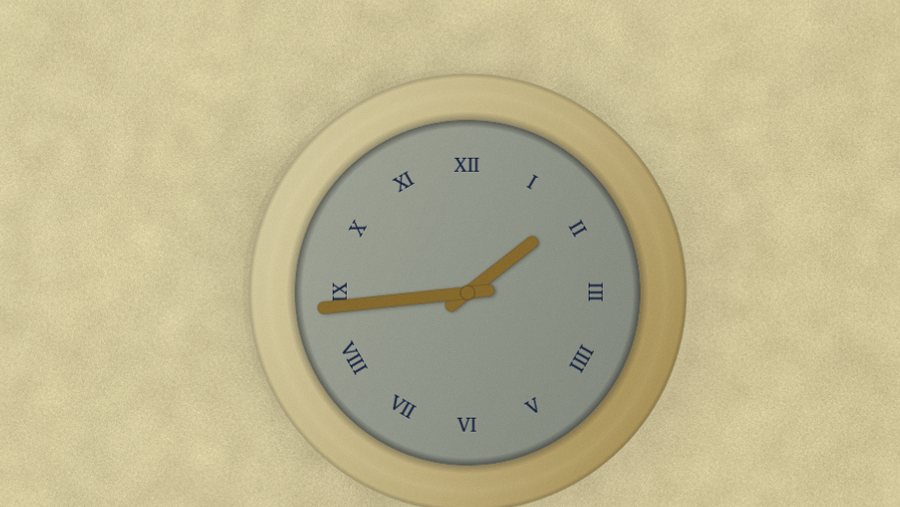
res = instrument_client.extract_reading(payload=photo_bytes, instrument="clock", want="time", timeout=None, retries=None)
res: 1:44
